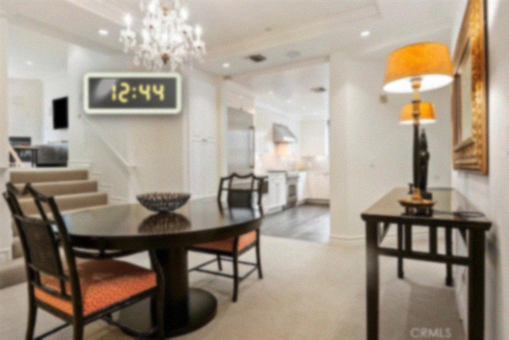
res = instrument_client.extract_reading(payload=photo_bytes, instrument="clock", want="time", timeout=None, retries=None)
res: 12:44
